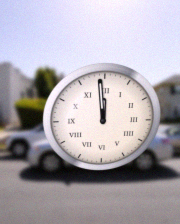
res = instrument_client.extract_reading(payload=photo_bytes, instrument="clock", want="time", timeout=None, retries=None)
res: 11:59
